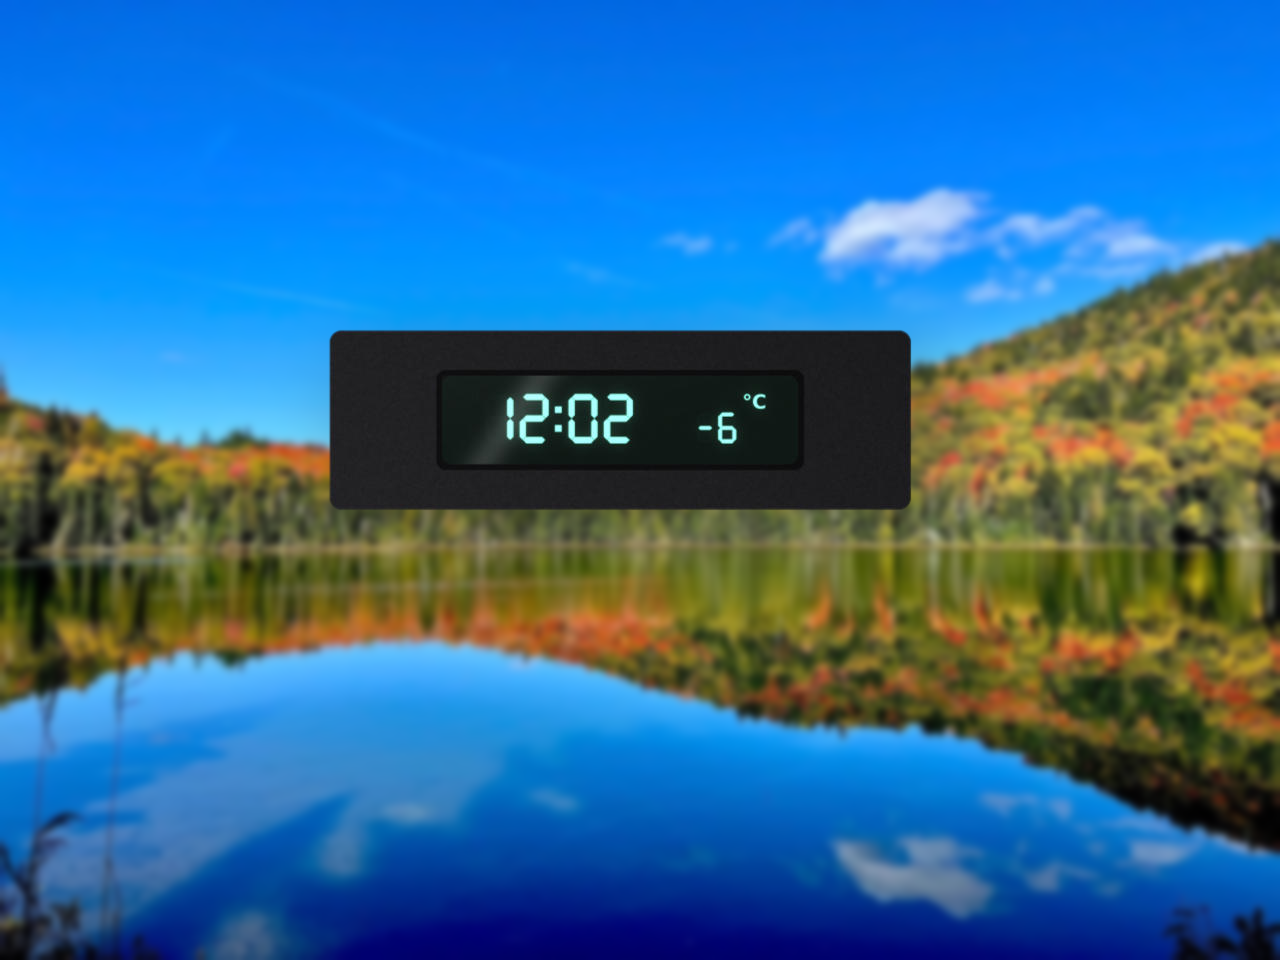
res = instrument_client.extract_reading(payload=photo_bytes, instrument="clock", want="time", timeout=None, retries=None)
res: 12:02
